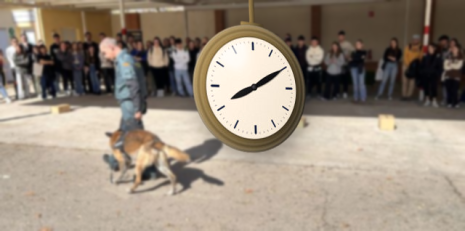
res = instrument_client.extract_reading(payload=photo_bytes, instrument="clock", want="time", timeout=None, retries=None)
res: 8:10
